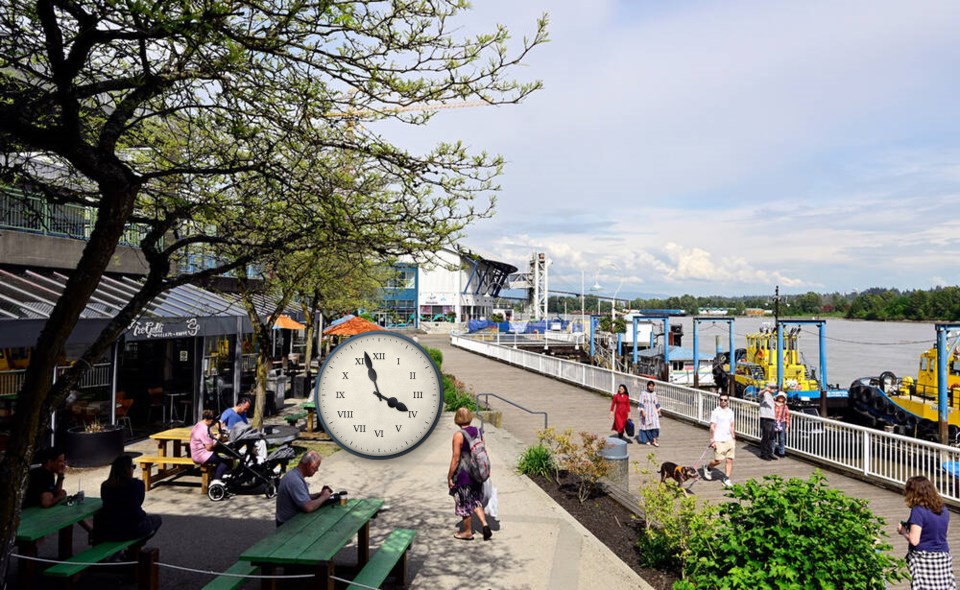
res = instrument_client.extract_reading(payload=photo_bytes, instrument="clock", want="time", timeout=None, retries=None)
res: 3:57
